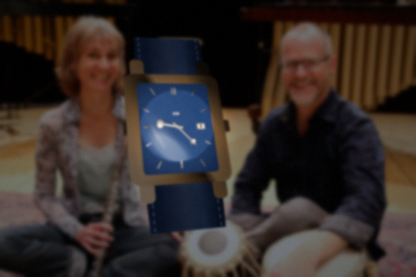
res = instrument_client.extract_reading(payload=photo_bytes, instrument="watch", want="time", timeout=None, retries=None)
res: 9:23
